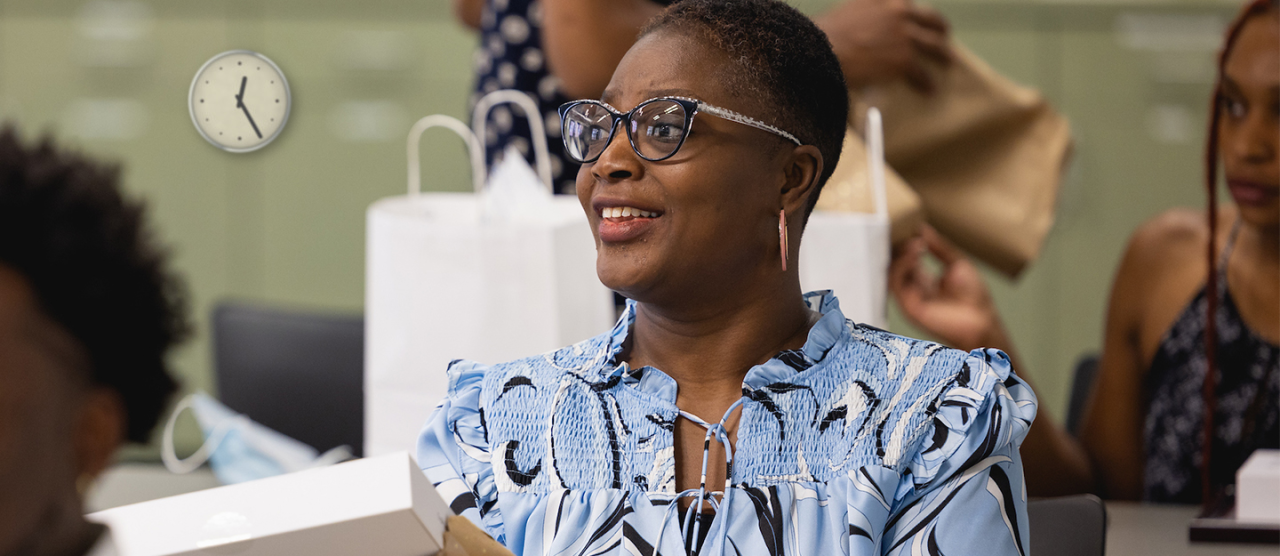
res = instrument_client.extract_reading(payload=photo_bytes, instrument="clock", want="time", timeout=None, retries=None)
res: 12:25
